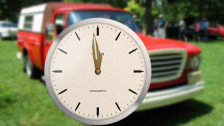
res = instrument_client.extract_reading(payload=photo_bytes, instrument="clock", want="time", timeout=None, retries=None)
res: 11:59
